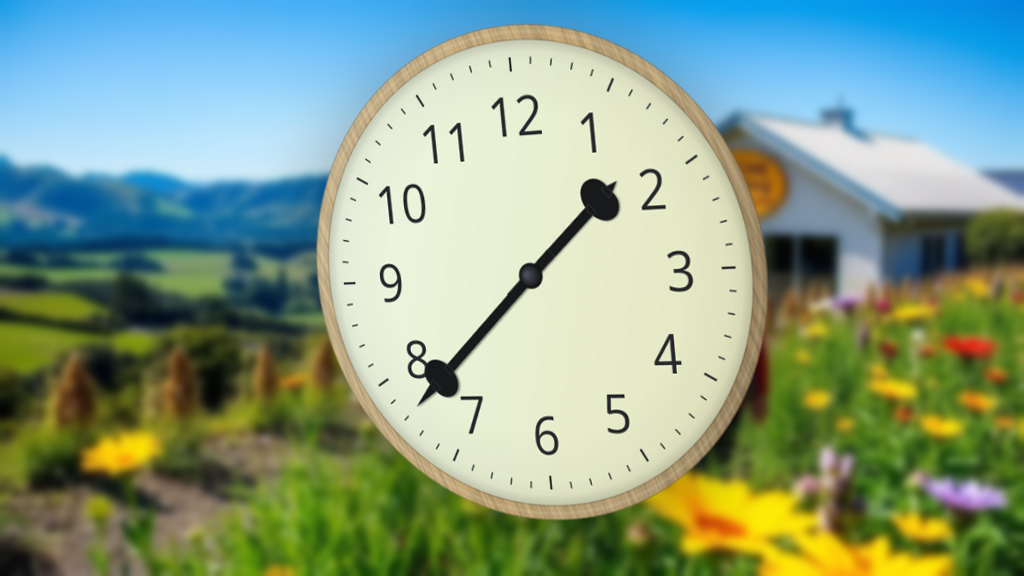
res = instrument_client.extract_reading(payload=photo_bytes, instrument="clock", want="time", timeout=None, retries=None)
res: 1:38
